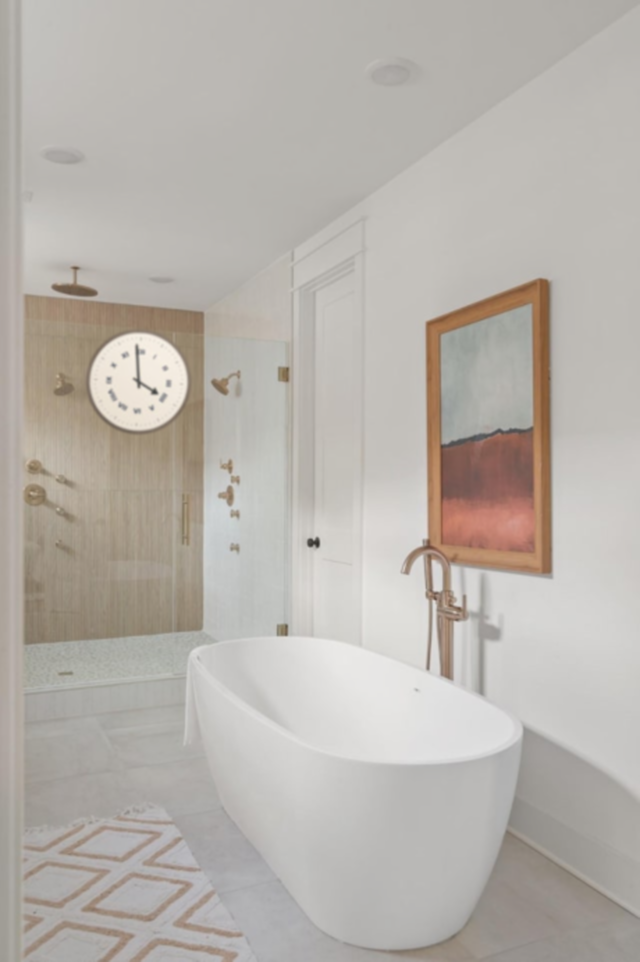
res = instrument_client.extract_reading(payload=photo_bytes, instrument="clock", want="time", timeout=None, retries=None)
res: 3:59
